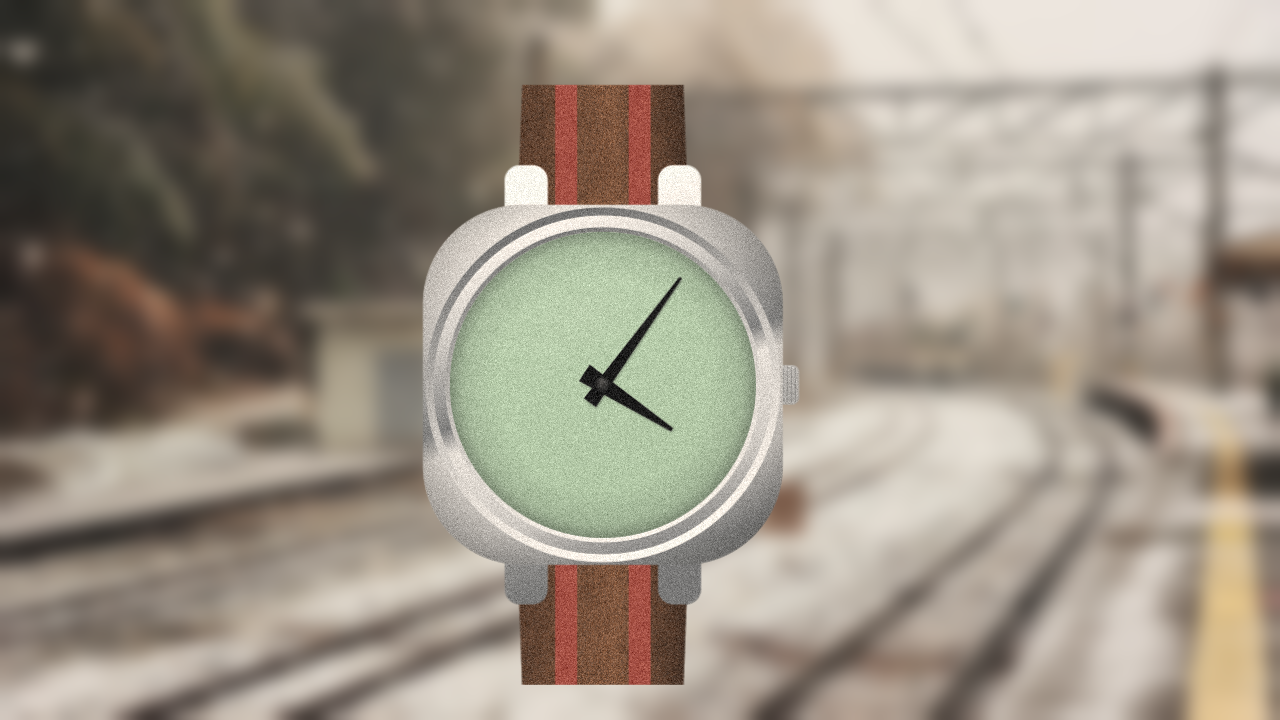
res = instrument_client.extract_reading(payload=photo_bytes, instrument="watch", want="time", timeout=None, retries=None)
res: 4:06
